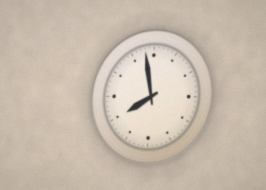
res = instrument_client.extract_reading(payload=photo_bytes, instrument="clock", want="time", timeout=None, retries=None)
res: 7:58
